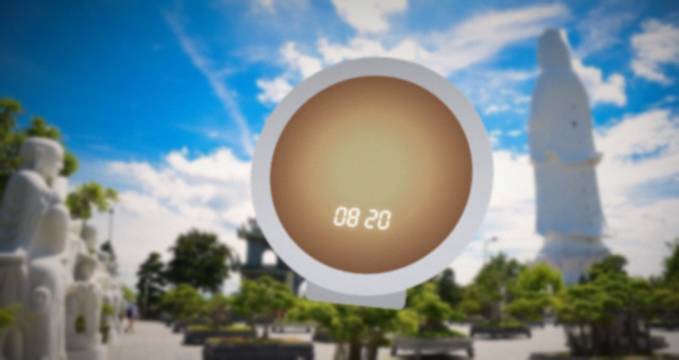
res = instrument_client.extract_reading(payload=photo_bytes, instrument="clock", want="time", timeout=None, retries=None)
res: 8:20
